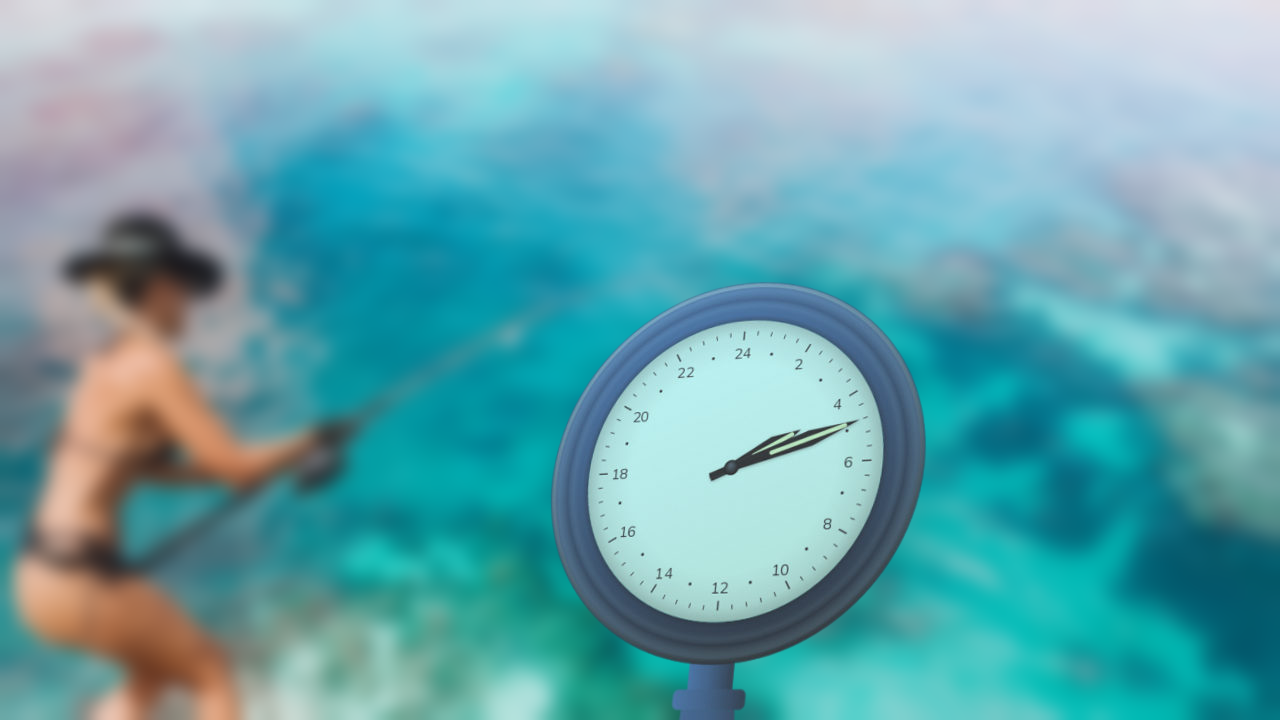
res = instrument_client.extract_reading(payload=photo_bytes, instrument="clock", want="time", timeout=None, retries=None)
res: 4:12
